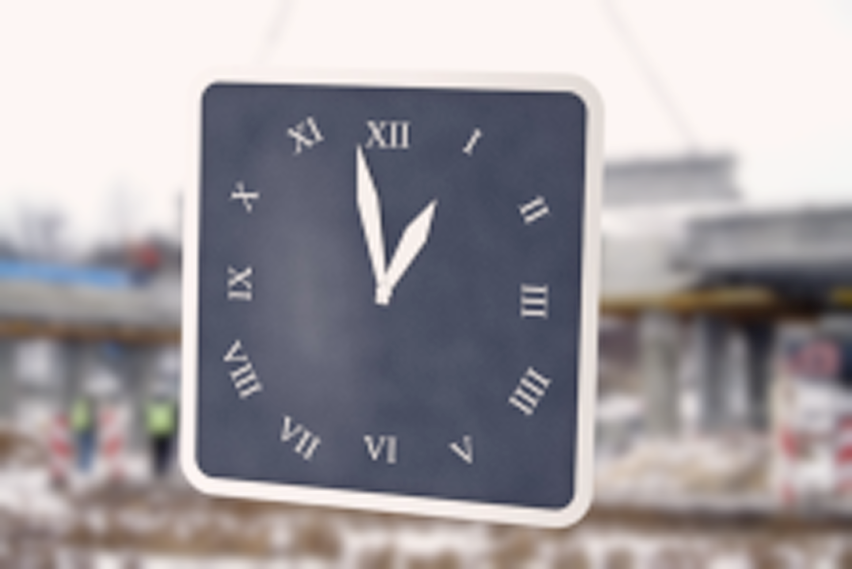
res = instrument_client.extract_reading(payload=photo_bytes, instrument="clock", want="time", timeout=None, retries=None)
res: 12:58
